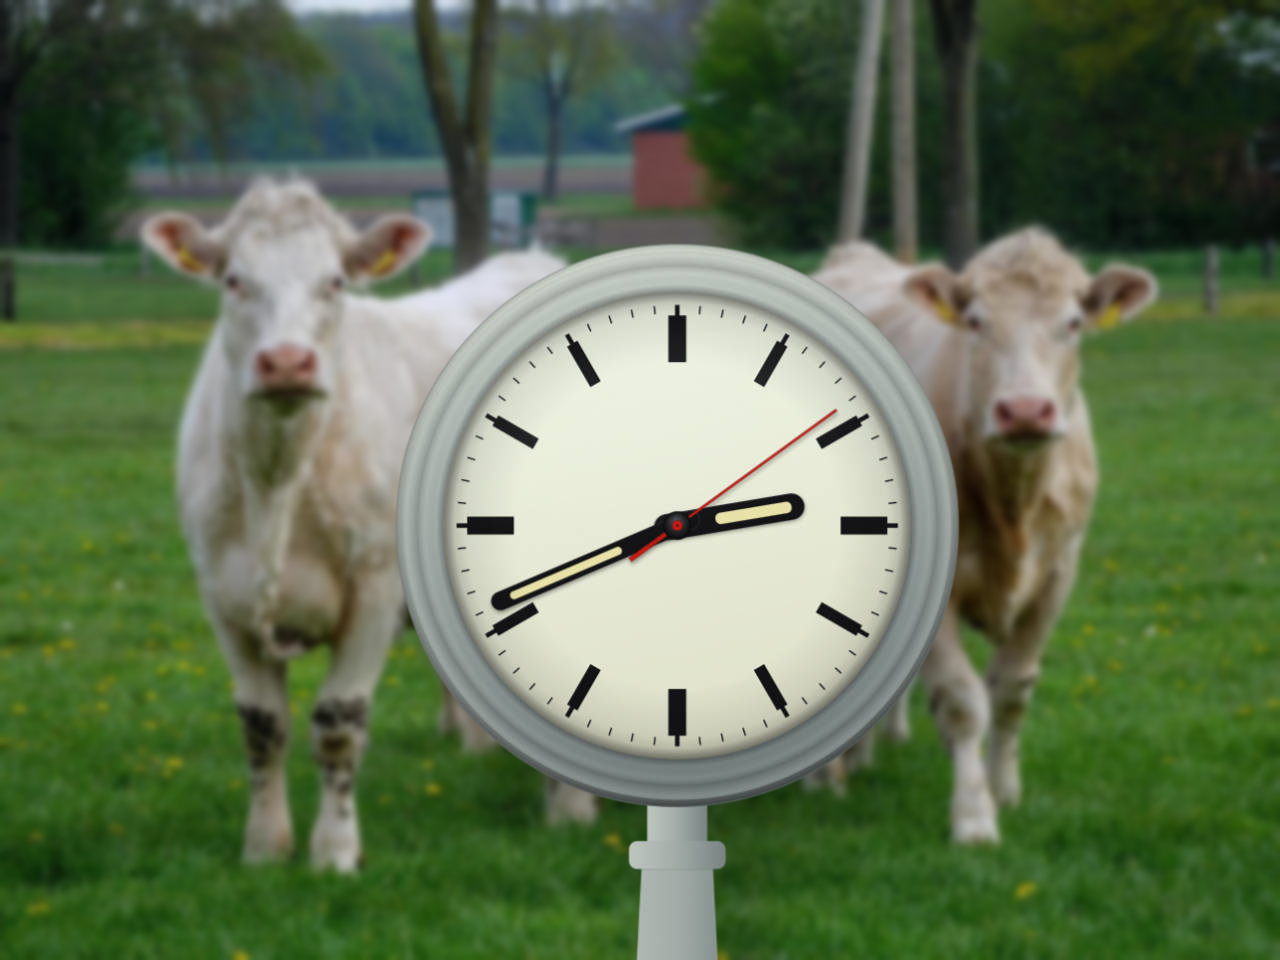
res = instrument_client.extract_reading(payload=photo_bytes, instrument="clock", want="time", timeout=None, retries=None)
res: 2:41:09
